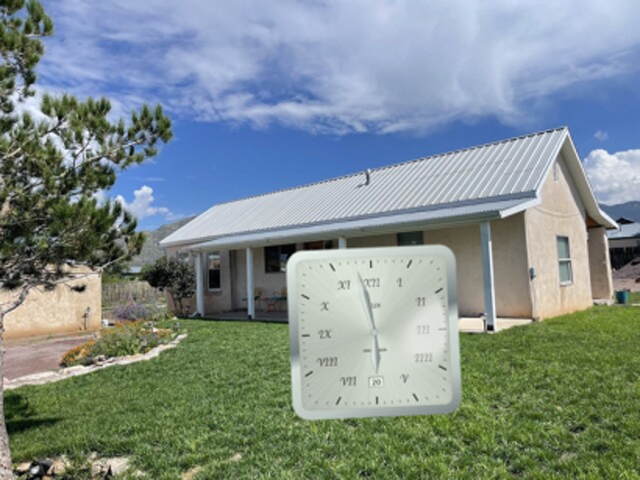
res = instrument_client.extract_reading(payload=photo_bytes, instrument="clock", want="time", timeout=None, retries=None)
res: 5:58
